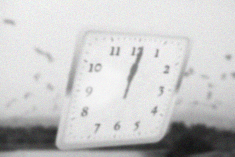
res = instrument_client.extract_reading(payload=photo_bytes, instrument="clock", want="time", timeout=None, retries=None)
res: 12:01
